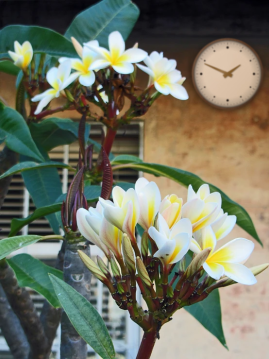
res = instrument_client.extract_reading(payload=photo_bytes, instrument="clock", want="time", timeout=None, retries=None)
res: 1:49
